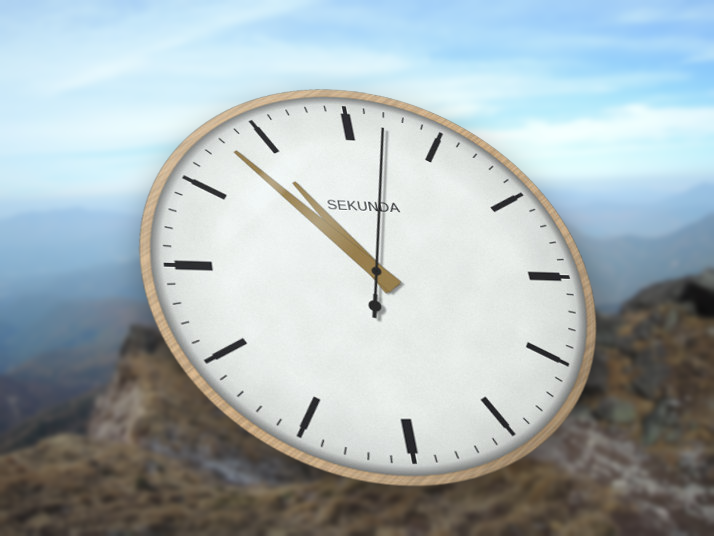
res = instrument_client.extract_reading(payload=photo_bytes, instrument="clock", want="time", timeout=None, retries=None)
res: 10:53:02
